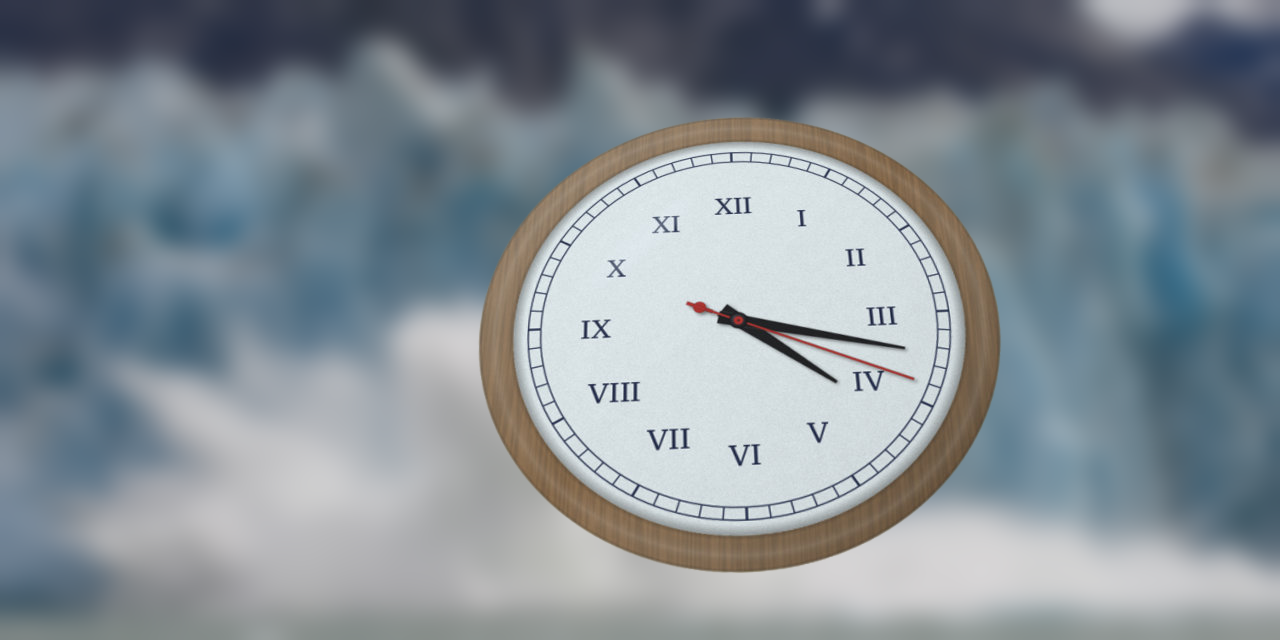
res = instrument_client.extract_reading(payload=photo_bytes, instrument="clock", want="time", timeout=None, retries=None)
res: 4:17:19
